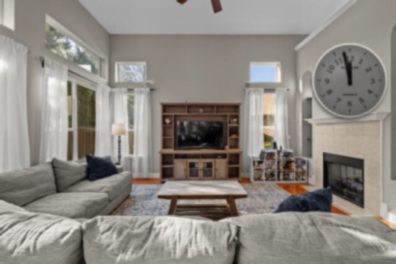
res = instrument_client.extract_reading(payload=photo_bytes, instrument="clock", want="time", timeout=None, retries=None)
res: 11:58
